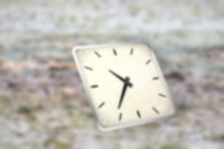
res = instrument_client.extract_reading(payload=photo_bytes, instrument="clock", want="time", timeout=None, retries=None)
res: 10:36
